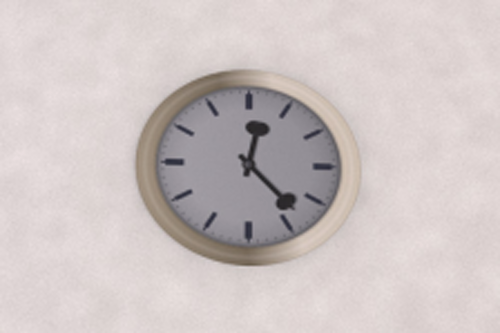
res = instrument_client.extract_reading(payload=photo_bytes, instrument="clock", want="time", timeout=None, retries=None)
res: 12:23
